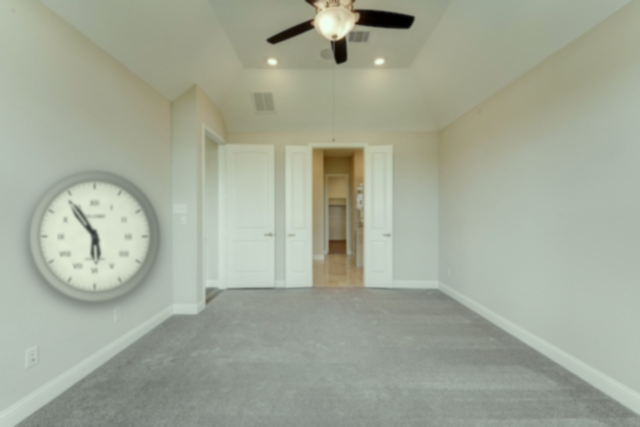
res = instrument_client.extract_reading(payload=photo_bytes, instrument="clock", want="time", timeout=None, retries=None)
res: 5:54
